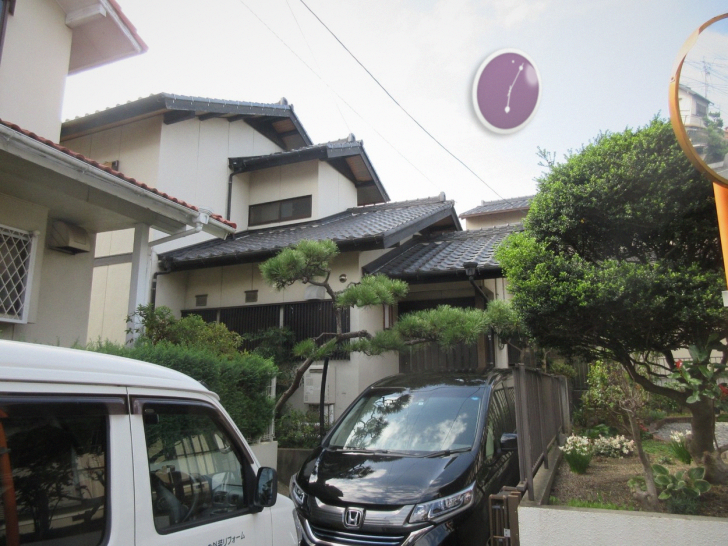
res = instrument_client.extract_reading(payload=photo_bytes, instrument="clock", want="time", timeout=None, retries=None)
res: 6:04
